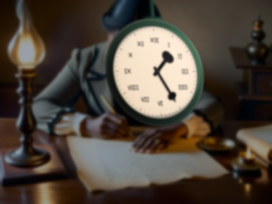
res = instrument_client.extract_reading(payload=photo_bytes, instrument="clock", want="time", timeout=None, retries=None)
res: 1:25
